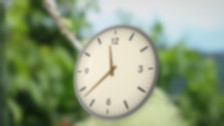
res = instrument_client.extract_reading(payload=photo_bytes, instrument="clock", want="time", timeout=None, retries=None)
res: 11:38
